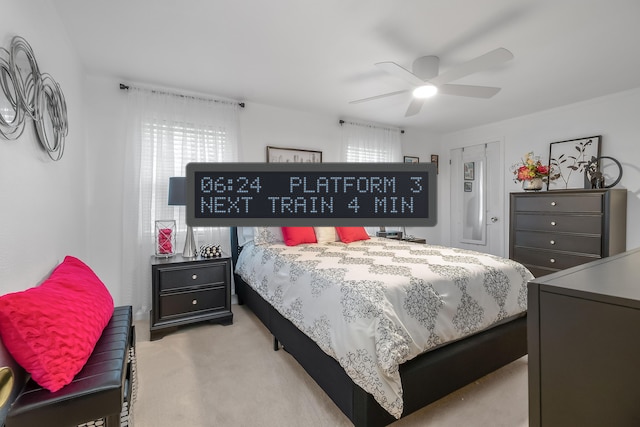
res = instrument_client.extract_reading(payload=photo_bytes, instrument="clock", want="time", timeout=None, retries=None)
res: 6:24
